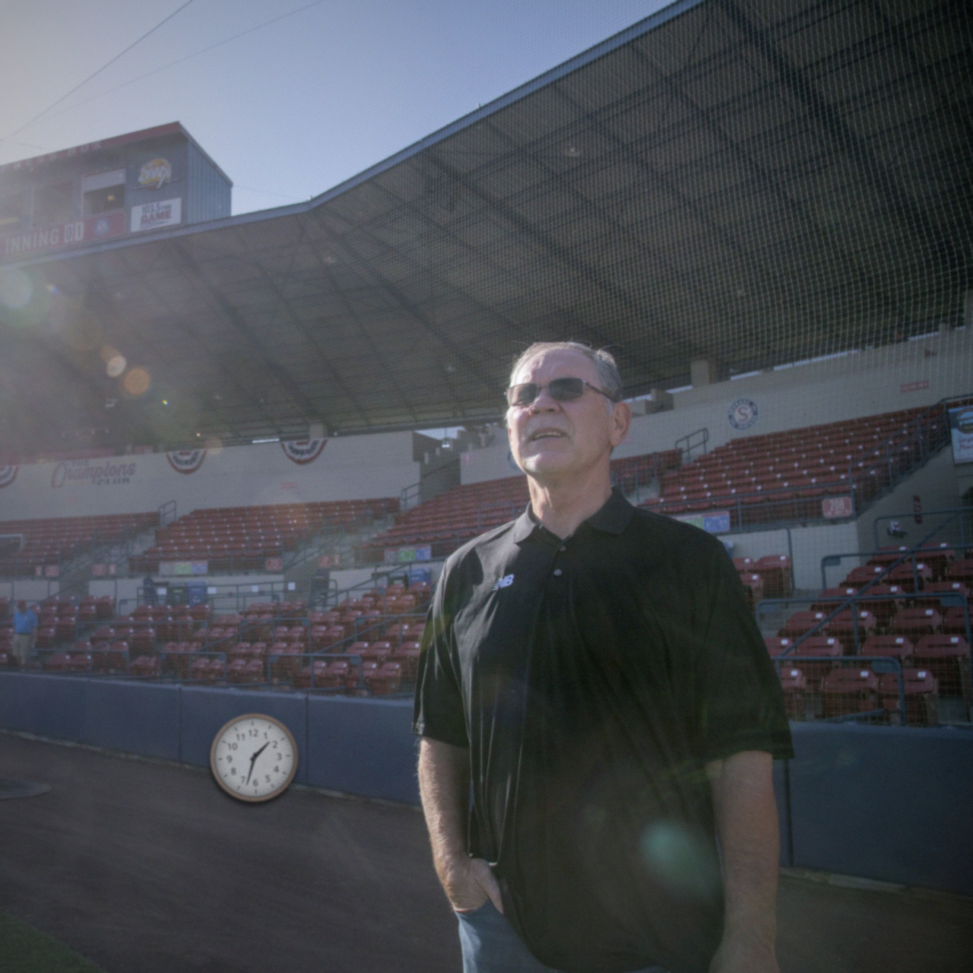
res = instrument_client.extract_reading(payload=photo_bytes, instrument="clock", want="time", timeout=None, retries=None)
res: 1:33
